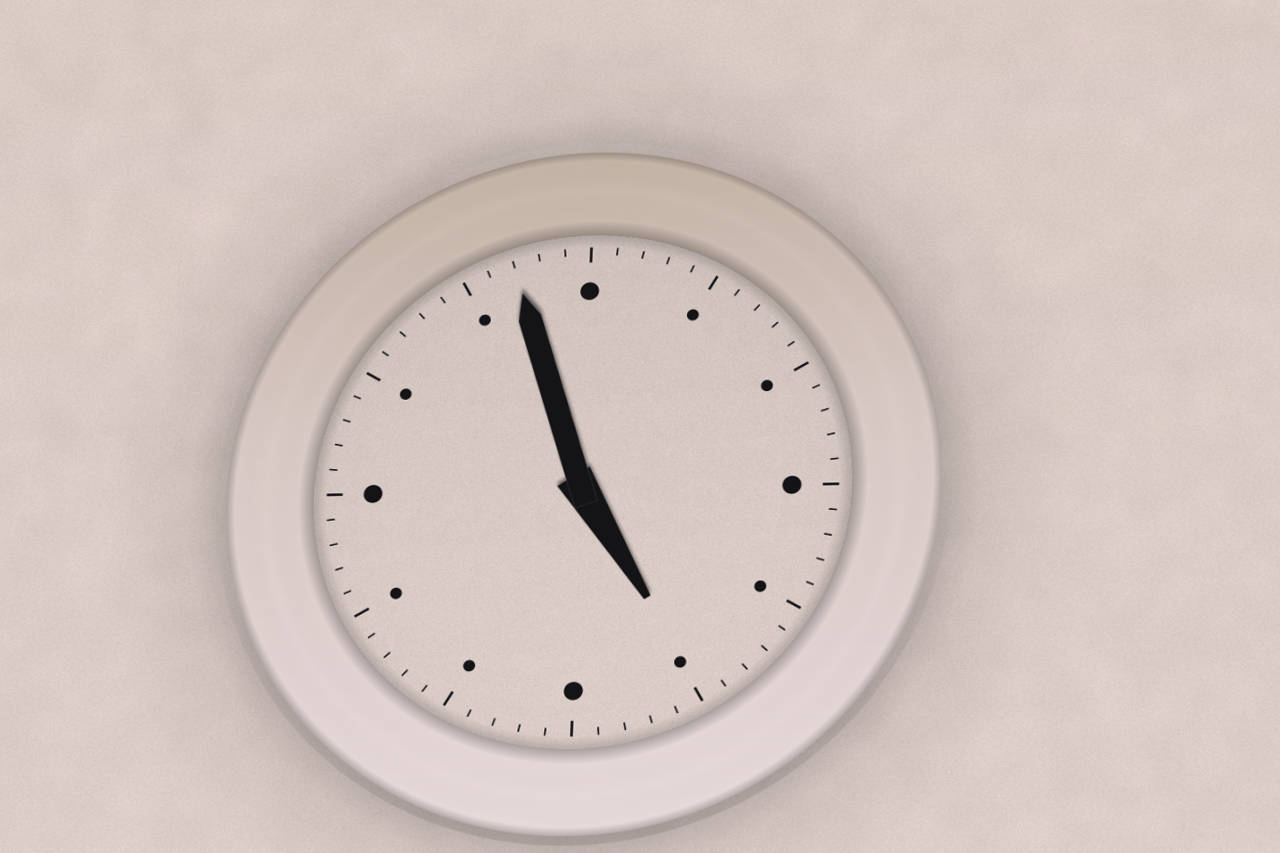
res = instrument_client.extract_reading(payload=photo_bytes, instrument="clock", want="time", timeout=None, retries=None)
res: 4:57
